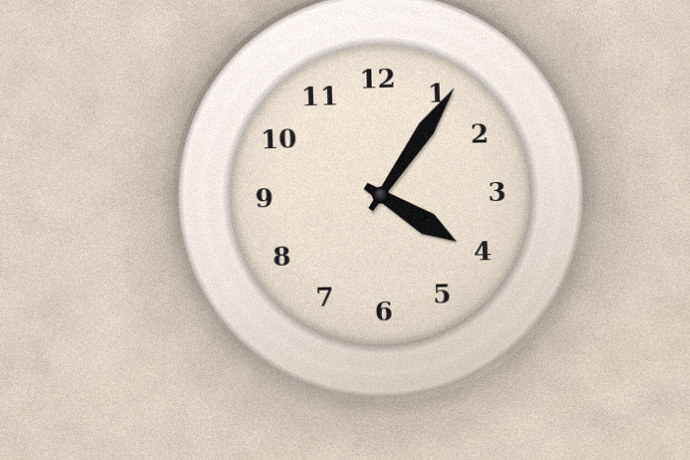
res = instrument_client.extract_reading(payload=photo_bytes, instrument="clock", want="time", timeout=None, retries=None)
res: 4:06
